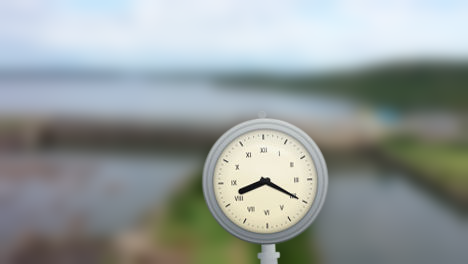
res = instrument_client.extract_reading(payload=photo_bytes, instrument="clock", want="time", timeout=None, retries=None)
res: 8:20
